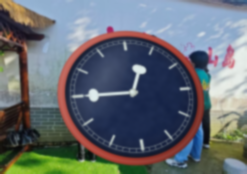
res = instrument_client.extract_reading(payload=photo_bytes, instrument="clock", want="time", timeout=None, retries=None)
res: 12:45
